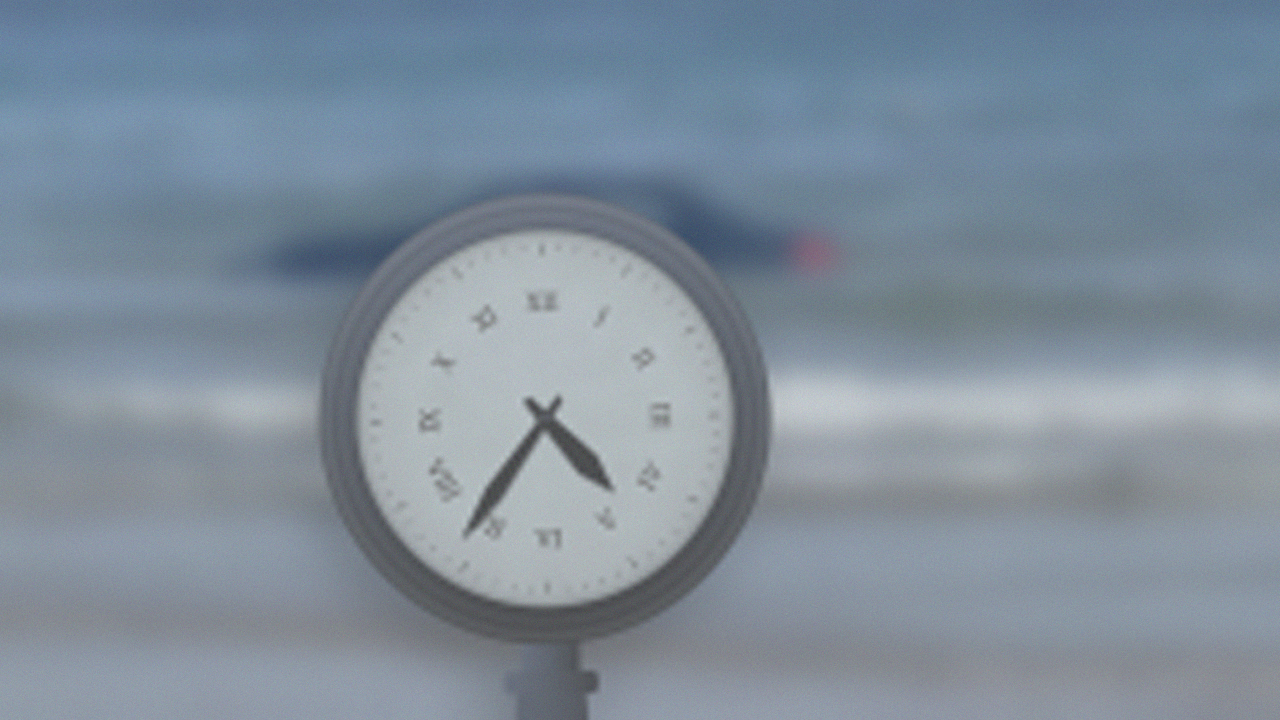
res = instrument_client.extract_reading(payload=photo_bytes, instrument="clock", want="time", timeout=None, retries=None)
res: 4:36
